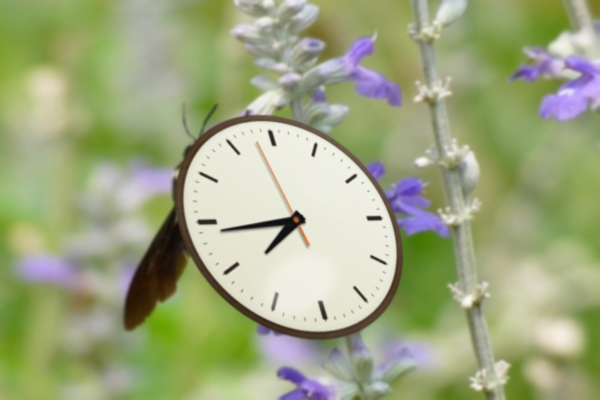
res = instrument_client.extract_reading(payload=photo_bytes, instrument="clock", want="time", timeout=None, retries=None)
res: 7:43:58
